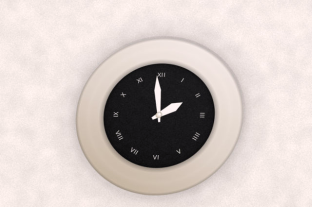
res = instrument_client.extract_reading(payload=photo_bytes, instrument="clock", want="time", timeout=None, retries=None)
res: 1:59
